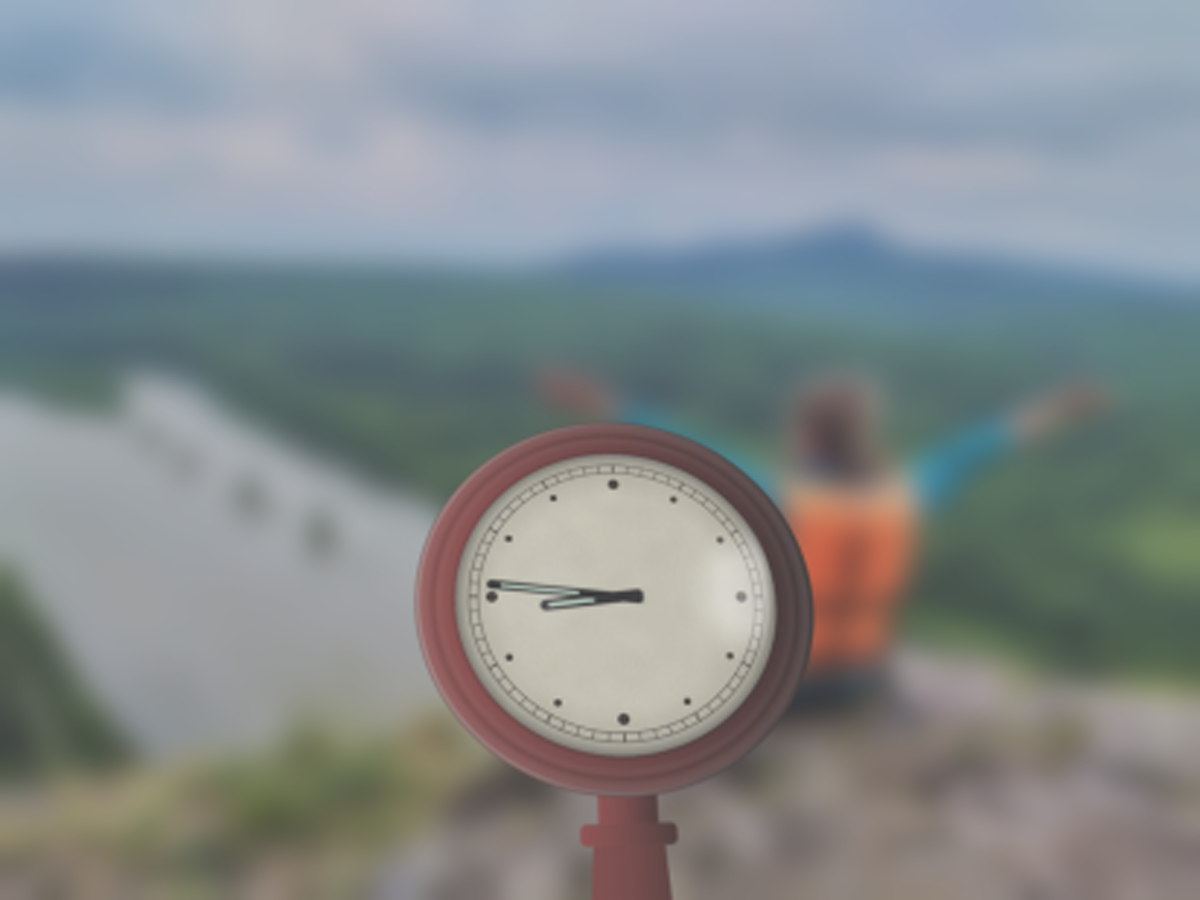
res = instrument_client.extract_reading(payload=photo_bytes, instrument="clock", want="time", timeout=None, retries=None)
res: 8:46
